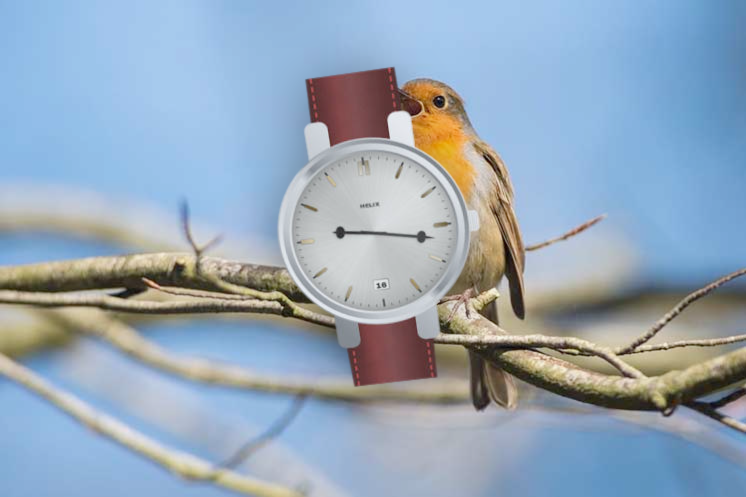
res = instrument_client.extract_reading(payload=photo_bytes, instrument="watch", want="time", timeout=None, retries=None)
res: 9:17
